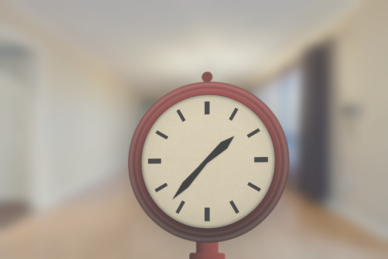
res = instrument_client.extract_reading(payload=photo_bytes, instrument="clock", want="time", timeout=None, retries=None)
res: 1:37
